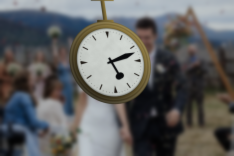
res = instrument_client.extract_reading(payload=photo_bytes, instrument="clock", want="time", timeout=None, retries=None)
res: 5:12
